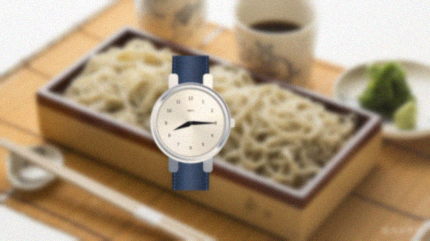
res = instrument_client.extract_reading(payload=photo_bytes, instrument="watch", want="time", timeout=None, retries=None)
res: 8:15
